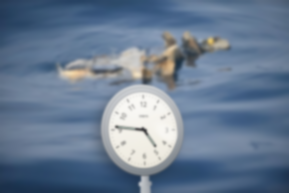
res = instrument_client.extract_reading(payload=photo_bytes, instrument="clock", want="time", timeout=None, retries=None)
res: 4:46
